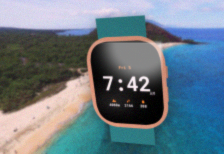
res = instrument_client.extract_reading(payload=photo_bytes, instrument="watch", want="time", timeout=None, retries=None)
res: 7:42
